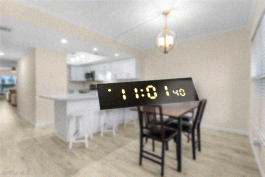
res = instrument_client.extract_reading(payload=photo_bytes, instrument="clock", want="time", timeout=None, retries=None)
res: 11:01:40
